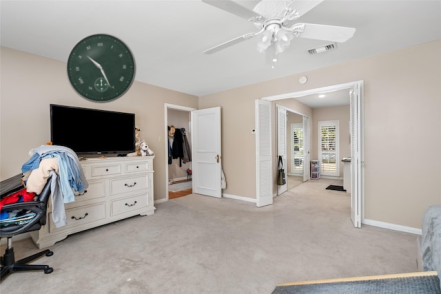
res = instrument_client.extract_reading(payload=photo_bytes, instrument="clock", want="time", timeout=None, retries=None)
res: 10:26
